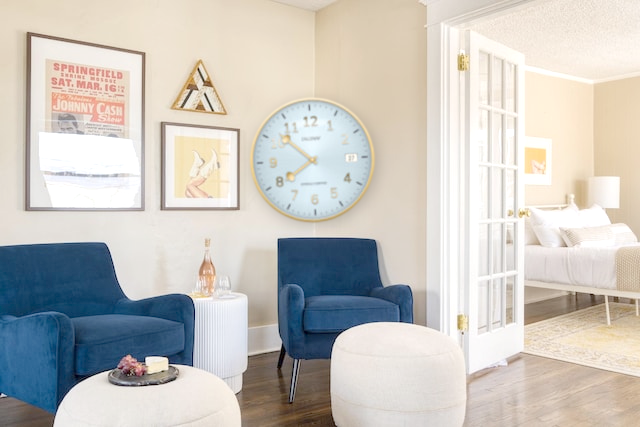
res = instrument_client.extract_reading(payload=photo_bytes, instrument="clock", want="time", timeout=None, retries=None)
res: 7:52
